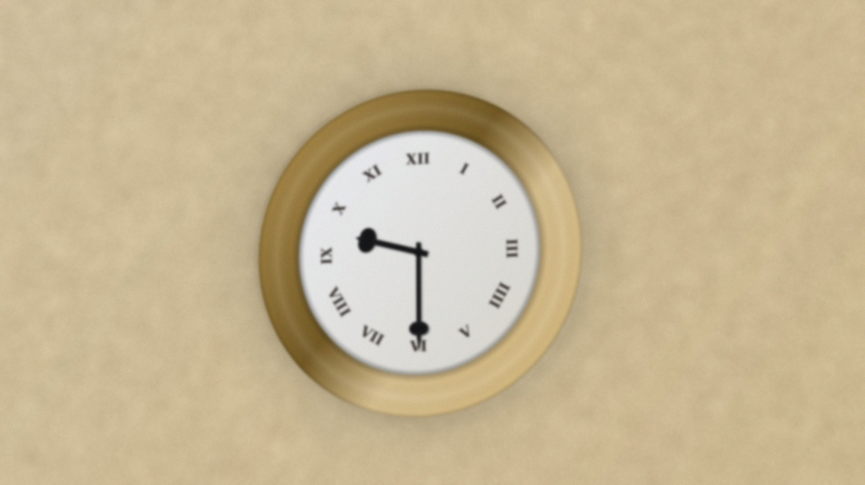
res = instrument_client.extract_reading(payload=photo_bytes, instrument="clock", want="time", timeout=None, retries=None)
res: 9:30
